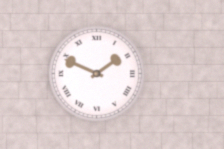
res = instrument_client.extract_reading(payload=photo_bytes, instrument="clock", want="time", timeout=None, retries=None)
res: 1:49
